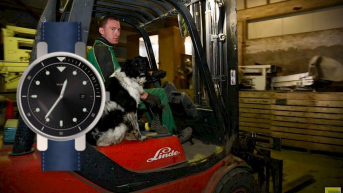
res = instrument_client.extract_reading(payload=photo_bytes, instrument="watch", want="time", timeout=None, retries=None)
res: 12:36
